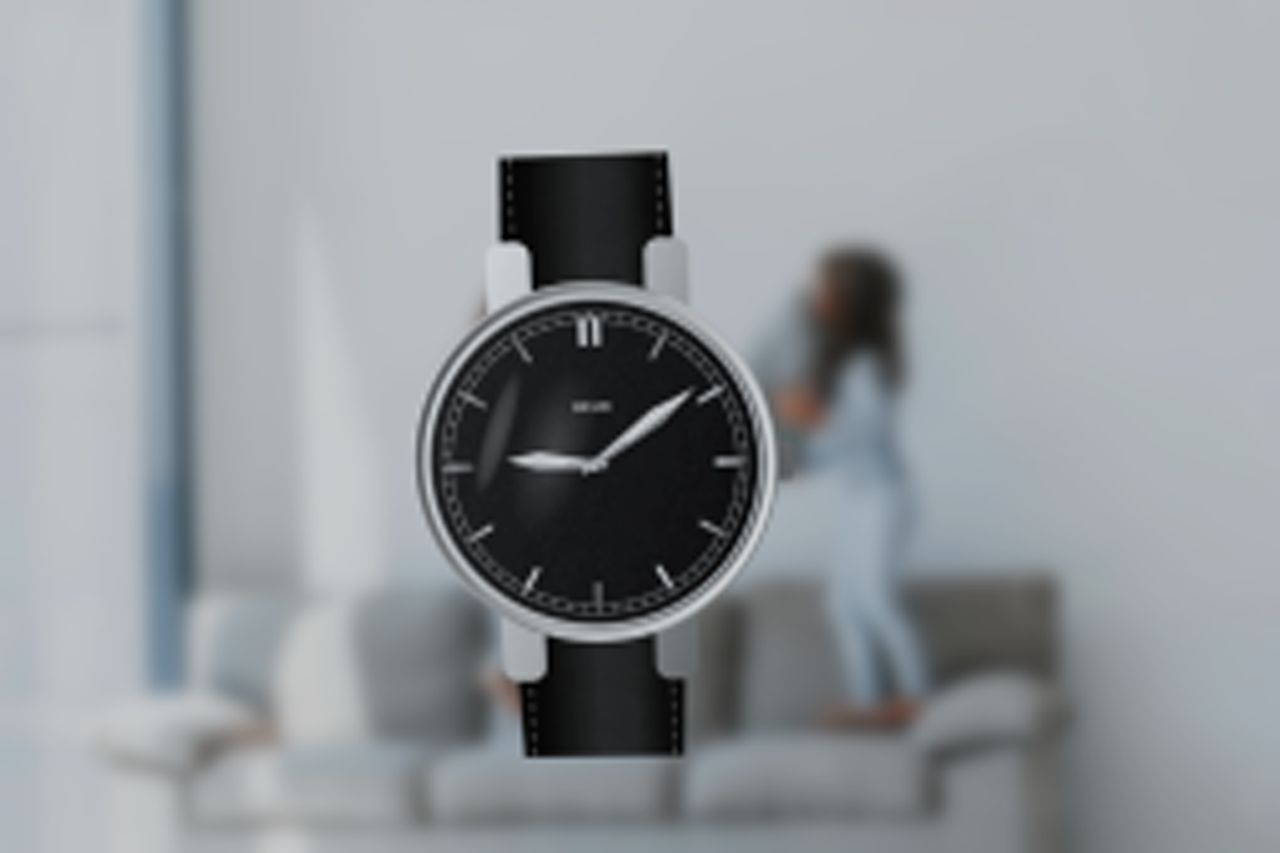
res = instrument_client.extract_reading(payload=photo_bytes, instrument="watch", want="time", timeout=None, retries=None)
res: 9:09
